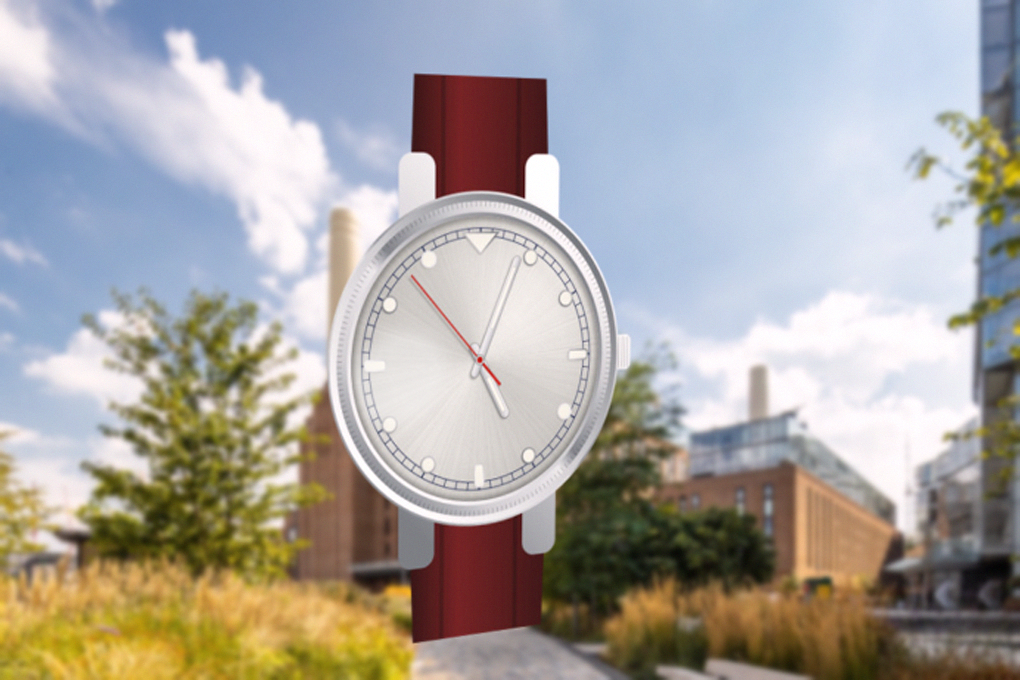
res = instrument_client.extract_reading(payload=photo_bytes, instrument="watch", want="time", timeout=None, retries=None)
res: 5:03:53
